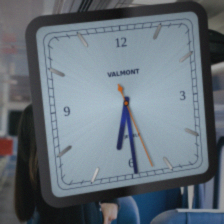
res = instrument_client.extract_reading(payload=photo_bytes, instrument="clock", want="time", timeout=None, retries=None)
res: 6:29:27
